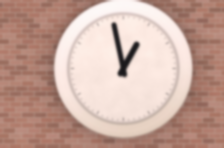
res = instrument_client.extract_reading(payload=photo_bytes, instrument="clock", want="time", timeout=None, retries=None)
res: 12:58
